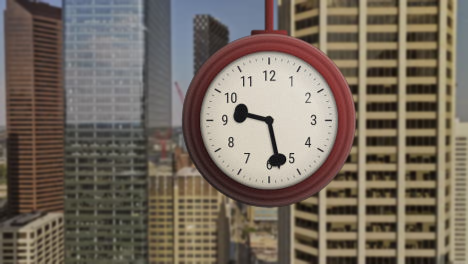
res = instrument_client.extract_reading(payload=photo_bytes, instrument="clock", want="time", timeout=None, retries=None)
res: 9:28
